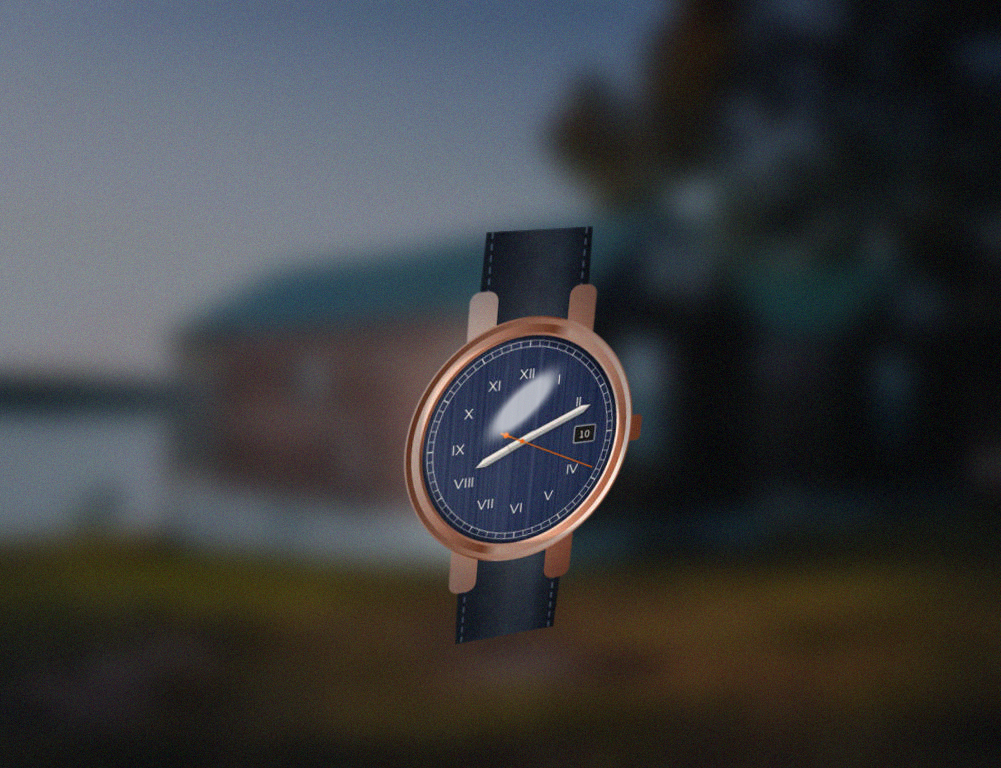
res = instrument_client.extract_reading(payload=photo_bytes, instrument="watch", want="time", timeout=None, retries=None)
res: 8:11:19
